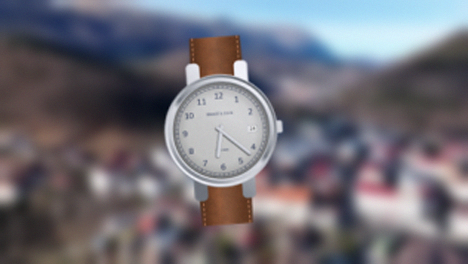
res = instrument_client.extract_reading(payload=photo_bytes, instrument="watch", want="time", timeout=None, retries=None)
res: 6:22
